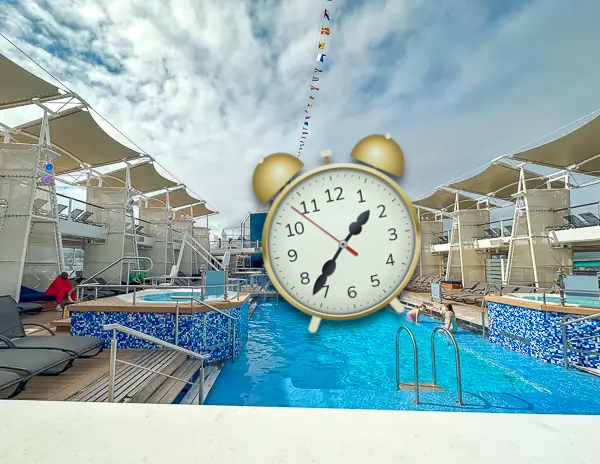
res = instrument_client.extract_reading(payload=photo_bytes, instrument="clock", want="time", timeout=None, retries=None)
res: 1:36:53
